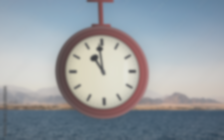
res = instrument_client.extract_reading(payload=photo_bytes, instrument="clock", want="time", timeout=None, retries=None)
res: 10:59
